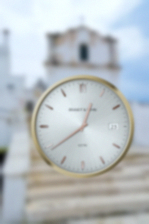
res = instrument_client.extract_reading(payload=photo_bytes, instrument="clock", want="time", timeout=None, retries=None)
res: 12:39
